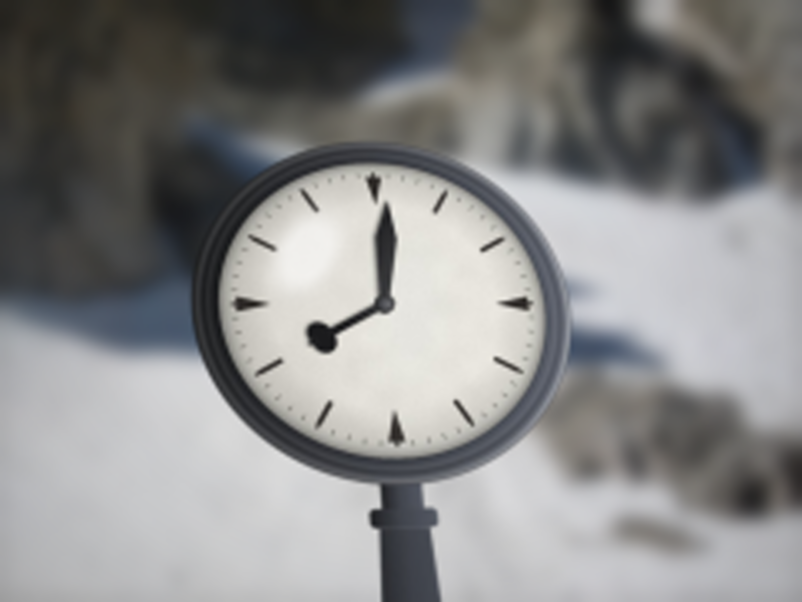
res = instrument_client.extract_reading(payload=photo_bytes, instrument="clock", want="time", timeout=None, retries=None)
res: 8:01
